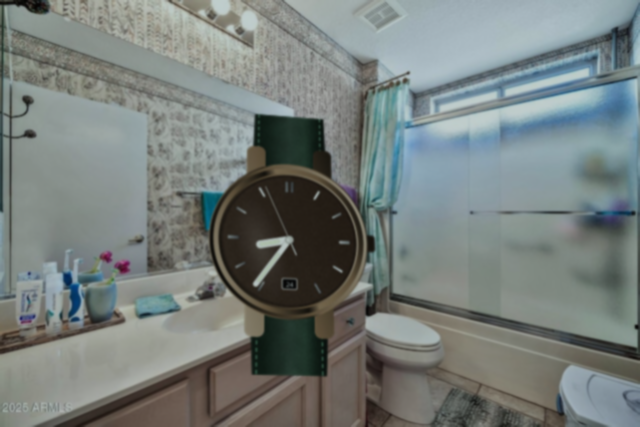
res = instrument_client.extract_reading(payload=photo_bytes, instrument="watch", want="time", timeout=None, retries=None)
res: 8:35:56
